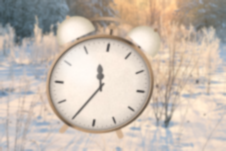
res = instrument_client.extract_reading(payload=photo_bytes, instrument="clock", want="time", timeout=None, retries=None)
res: 11:35
